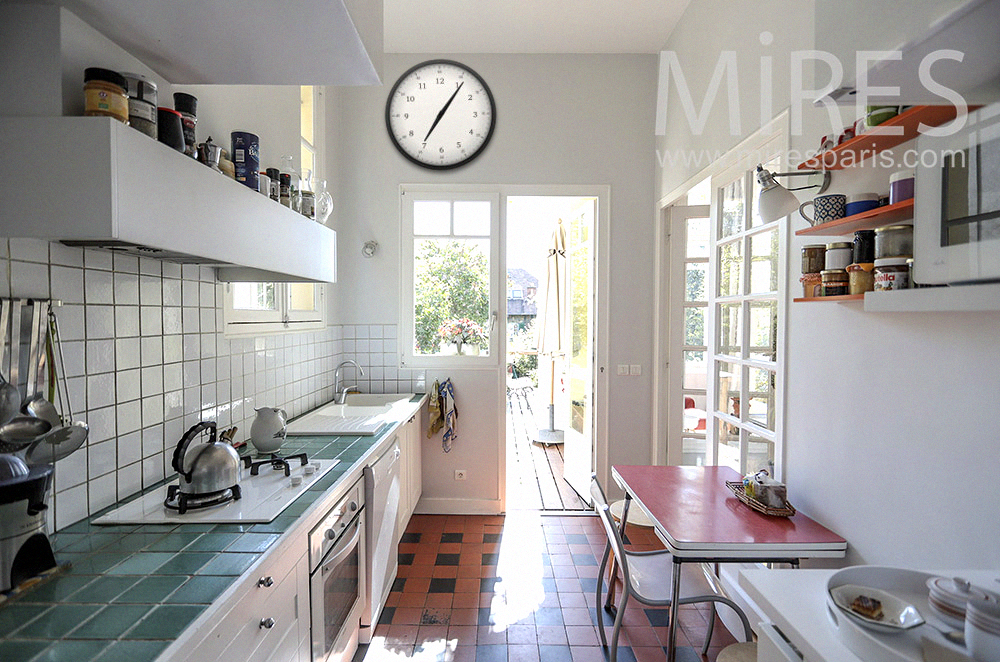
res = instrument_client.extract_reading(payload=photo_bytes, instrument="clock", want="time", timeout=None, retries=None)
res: 7:06
